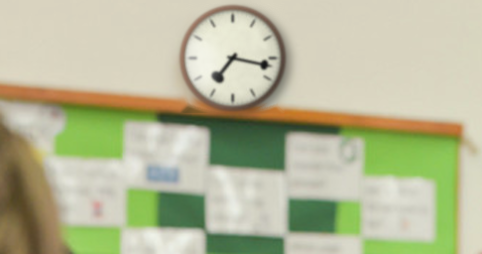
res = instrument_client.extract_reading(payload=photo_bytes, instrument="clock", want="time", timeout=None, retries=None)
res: 7:17
